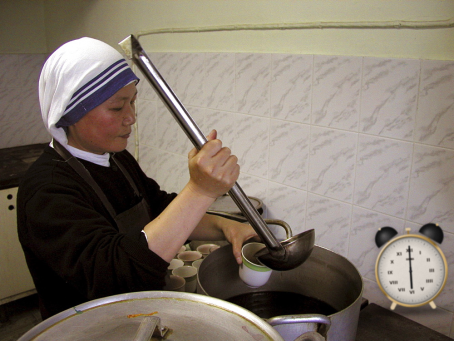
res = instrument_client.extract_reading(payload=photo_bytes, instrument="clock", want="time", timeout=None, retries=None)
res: 6:00
